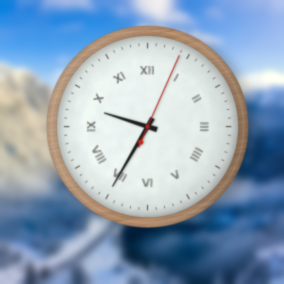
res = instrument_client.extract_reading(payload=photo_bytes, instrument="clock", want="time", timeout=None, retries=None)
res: 9:35:04
